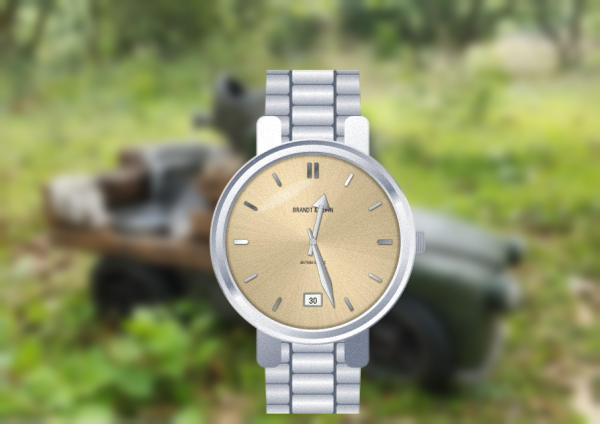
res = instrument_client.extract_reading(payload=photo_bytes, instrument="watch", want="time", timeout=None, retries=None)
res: 12:27
